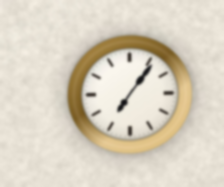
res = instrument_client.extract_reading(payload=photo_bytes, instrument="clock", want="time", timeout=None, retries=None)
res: 7:06
